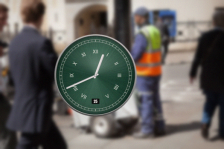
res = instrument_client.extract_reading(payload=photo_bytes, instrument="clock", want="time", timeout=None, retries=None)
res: 12:41
